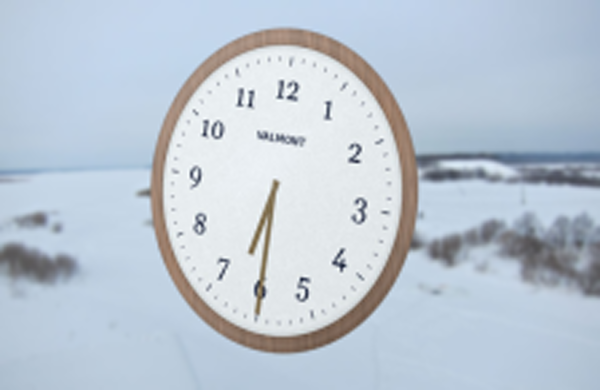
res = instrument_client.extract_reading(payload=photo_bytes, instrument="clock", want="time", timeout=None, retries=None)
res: 6:30
